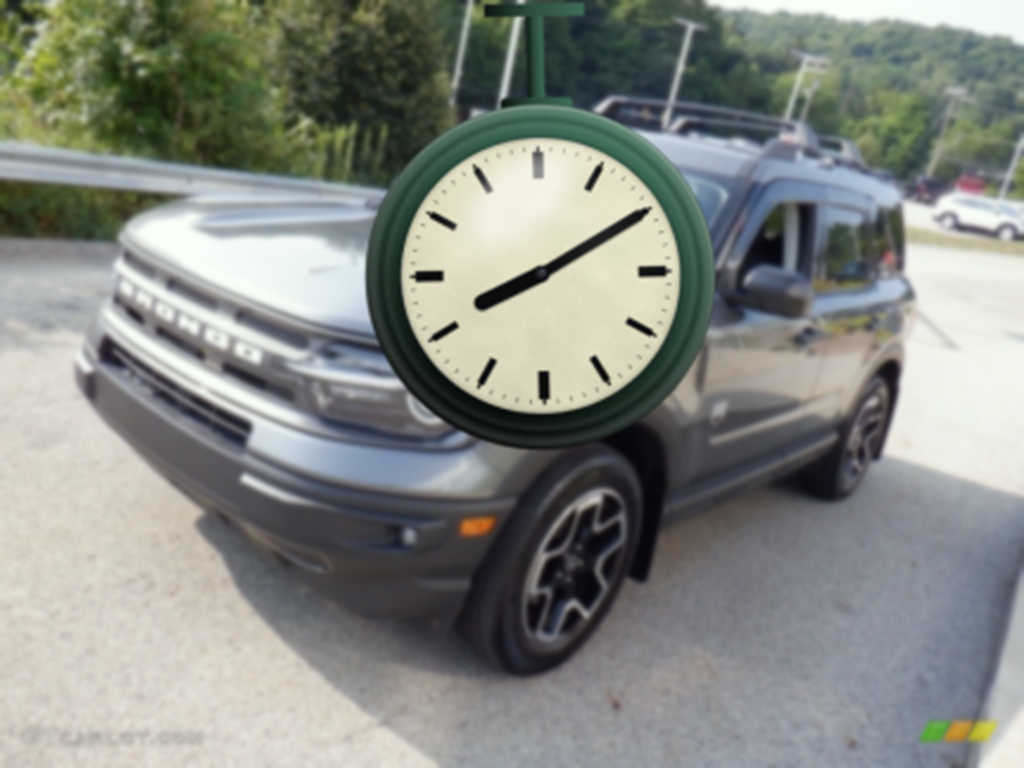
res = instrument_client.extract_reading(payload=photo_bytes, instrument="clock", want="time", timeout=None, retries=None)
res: 8:10
